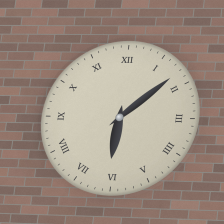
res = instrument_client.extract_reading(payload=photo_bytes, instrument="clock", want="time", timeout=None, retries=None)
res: 6:08
